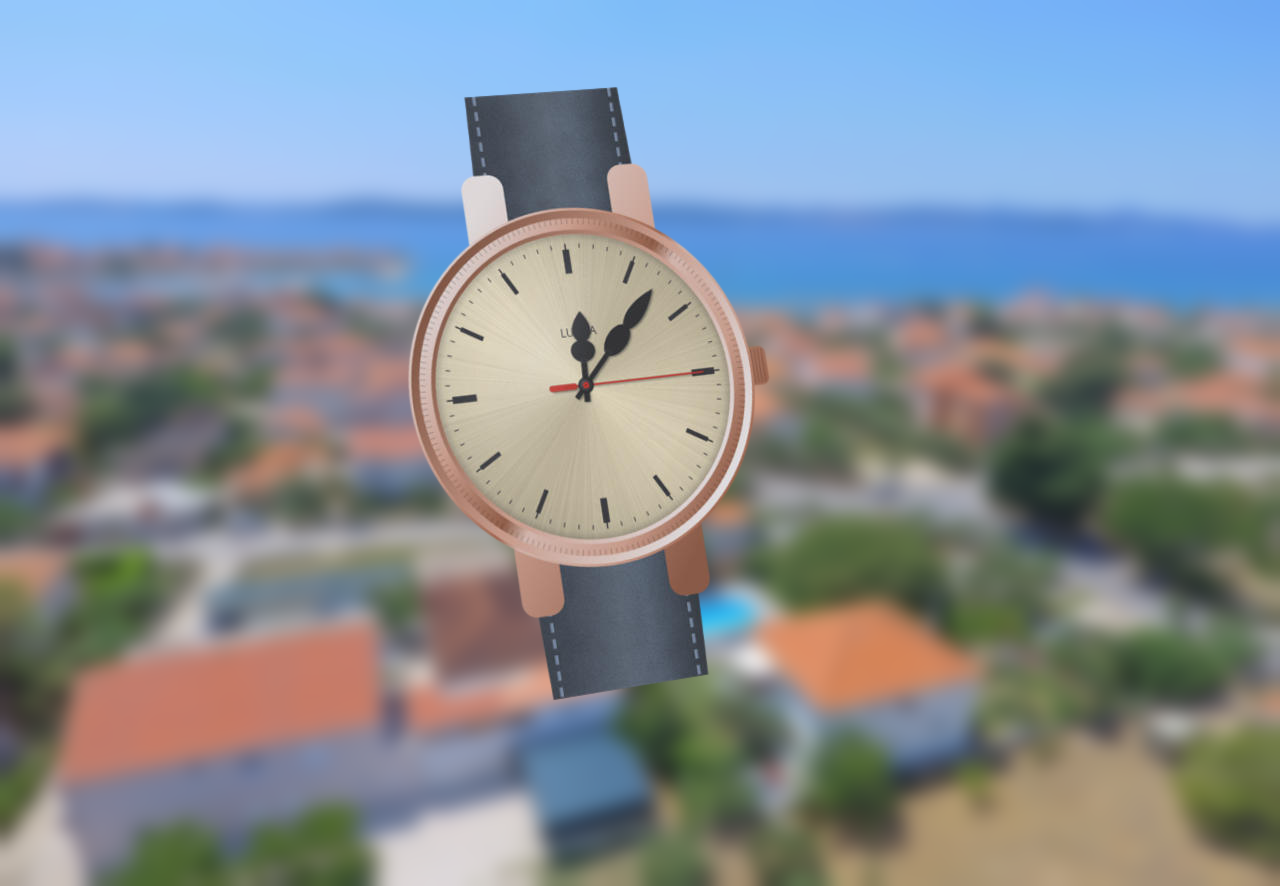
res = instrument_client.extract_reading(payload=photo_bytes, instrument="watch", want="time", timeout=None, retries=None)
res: 12:07:15
